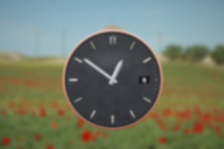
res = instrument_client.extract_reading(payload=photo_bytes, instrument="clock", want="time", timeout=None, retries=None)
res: 12:51
